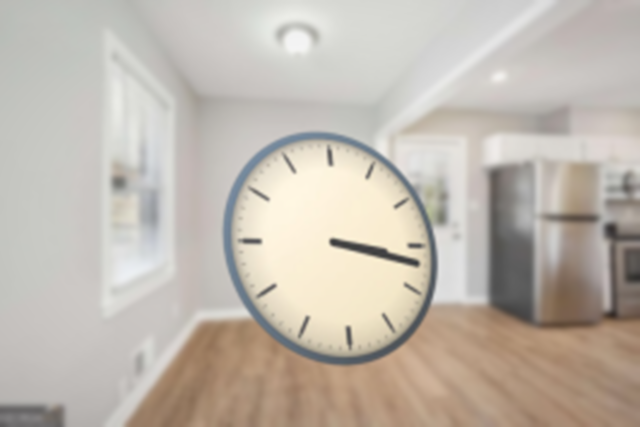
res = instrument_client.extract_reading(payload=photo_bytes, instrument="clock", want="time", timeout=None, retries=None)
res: 3:17
